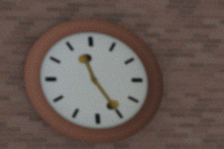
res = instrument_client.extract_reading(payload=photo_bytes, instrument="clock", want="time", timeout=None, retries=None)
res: 11:25
